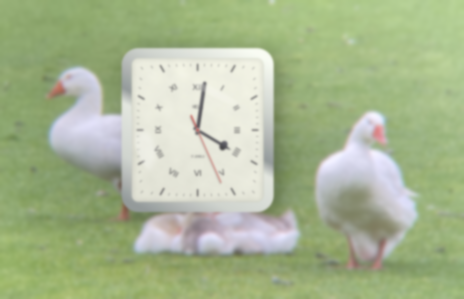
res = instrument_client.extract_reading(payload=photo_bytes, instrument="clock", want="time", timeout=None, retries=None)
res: 4:01:26
